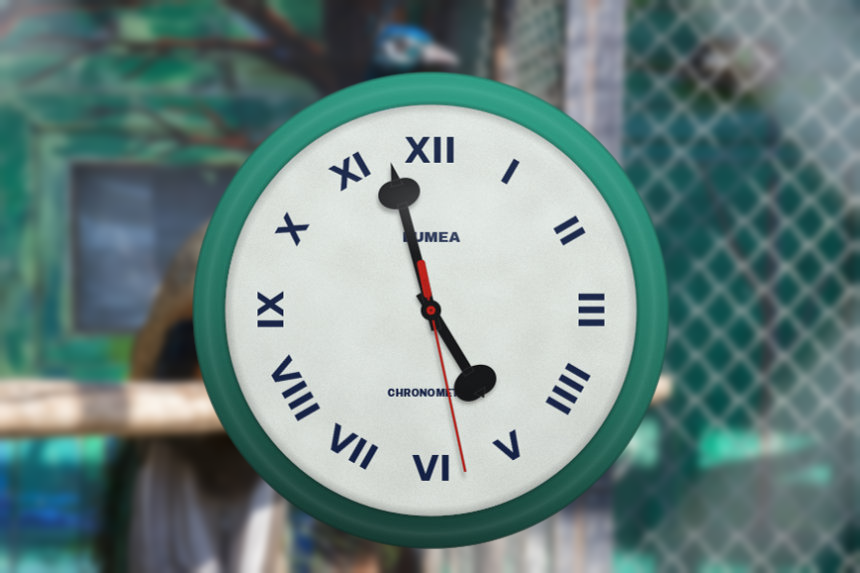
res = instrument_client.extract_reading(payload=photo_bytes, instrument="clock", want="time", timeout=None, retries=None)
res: 4:57:28
